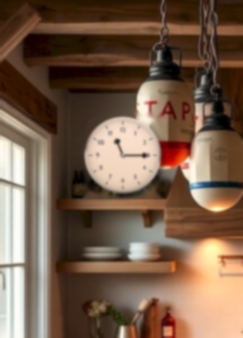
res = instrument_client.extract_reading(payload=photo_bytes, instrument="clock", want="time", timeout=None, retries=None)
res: 11:15
